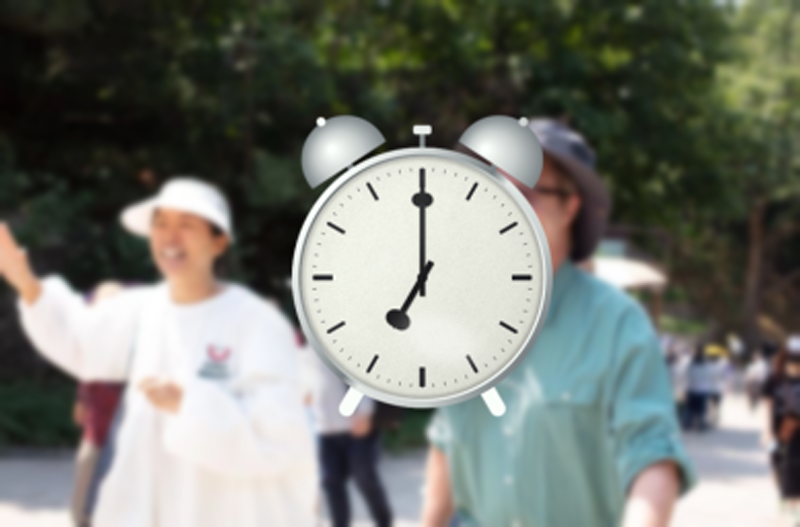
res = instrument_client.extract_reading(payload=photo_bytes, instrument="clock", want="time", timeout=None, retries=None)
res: 7:00
